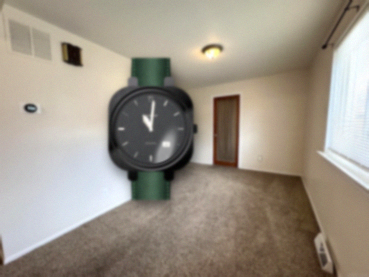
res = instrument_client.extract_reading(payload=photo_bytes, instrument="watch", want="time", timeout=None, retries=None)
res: 11:01
